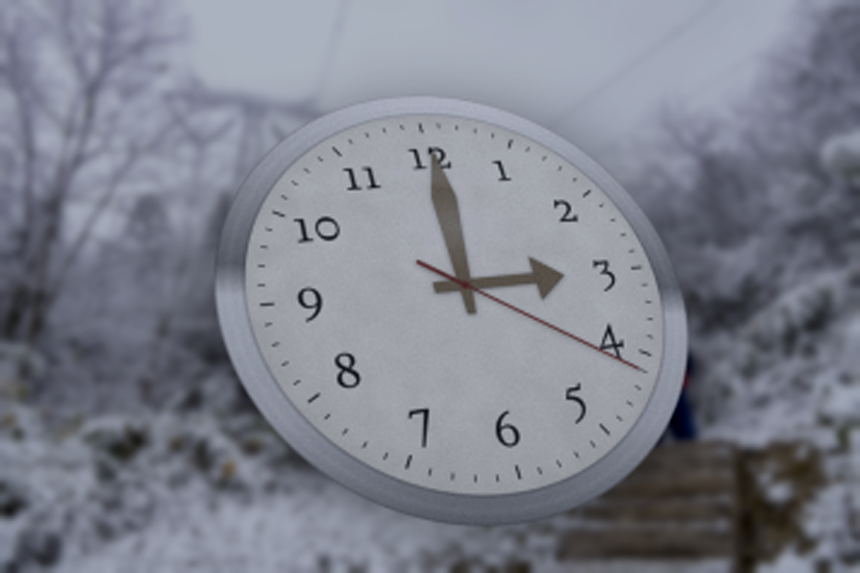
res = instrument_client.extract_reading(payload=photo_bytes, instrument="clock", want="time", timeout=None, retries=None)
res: 3:00:21
